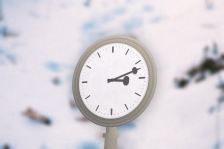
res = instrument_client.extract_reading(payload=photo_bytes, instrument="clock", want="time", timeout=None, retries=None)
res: 3:12
